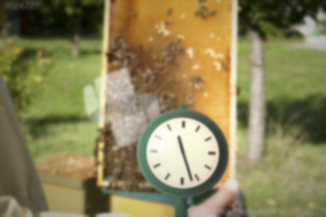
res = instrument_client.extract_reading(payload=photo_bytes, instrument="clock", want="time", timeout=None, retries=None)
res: 11:27
